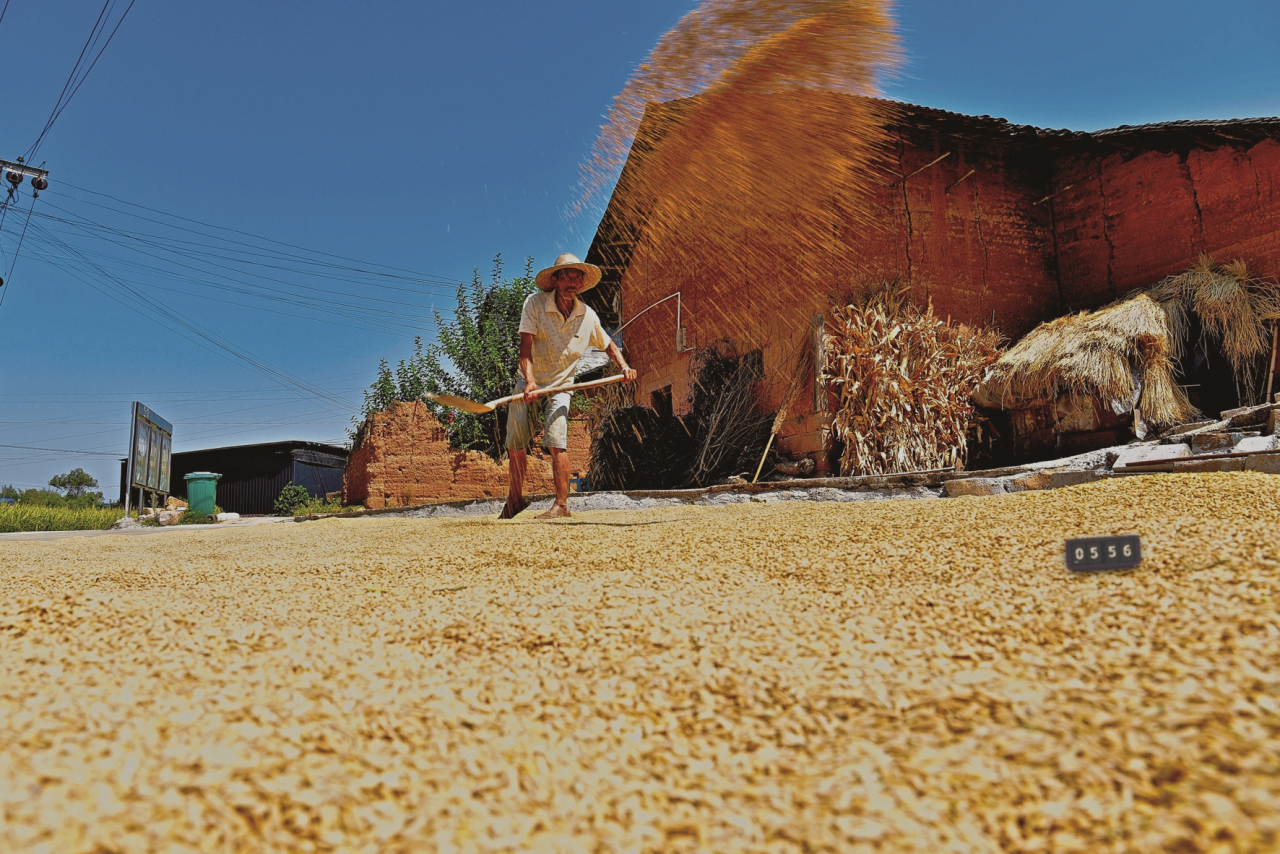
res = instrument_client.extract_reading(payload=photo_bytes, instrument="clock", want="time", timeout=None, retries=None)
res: 5:56
